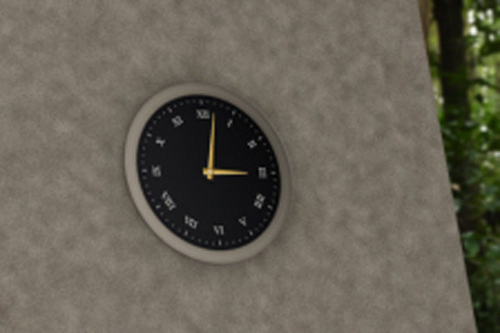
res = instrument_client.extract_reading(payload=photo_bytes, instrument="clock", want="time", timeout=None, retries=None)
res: 3:02
